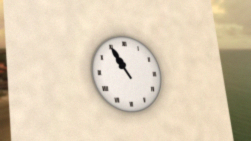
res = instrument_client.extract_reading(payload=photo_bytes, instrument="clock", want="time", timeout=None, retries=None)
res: 10:55
